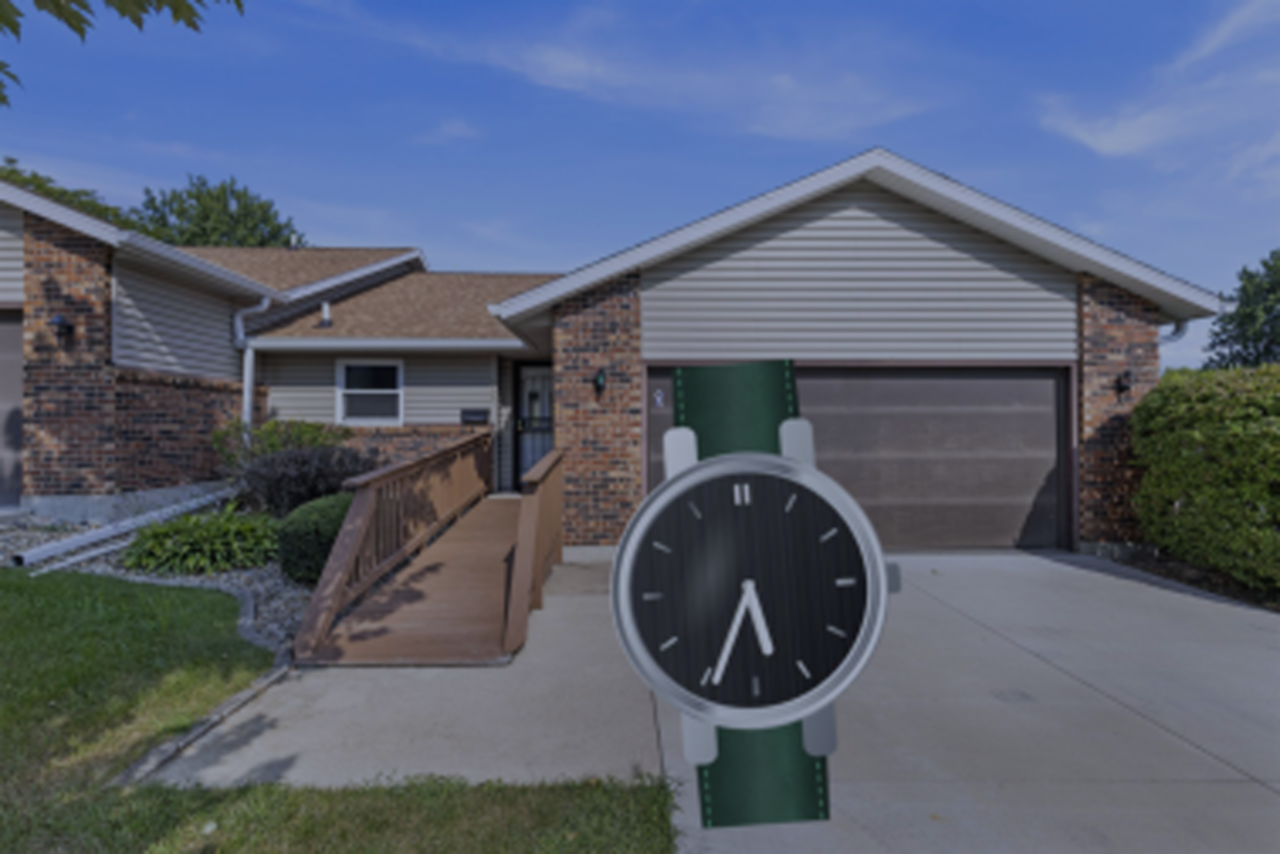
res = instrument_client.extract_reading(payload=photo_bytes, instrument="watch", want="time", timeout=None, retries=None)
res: 5:34
